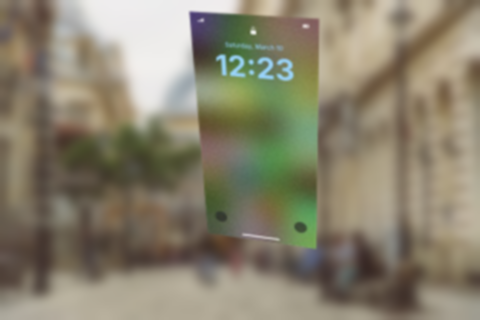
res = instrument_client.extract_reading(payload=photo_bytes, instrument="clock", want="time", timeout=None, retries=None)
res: 12:23
